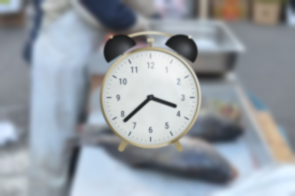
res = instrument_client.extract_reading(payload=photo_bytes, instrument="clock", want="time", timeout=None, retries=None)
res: 3:38
